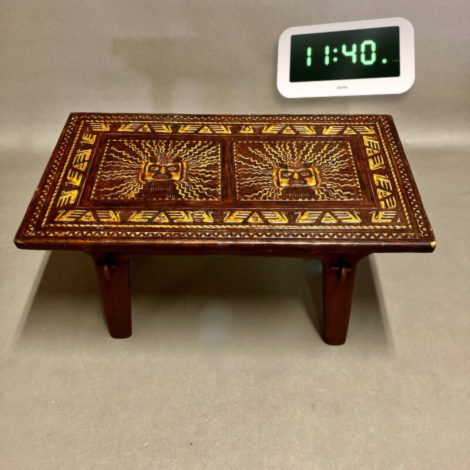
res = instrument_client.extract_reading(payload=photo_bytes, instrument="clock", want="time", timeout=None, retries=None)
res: 11:40
